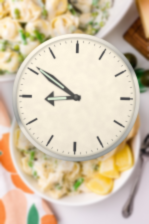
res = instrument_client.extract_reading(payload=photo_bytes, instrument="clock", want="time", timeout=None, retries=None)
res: 8:51
